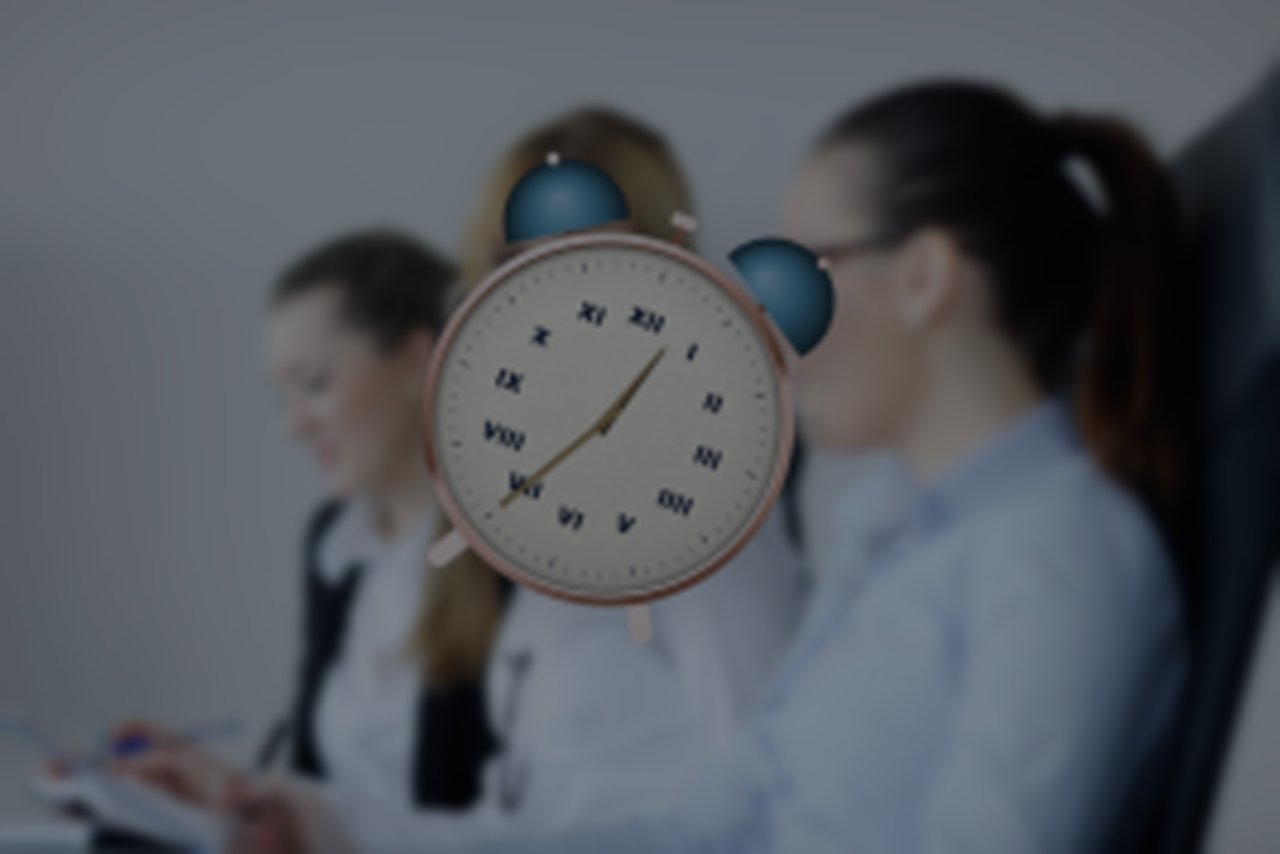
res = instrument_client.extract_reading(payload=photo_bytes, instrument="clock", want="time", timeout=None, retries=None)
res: 12:35
